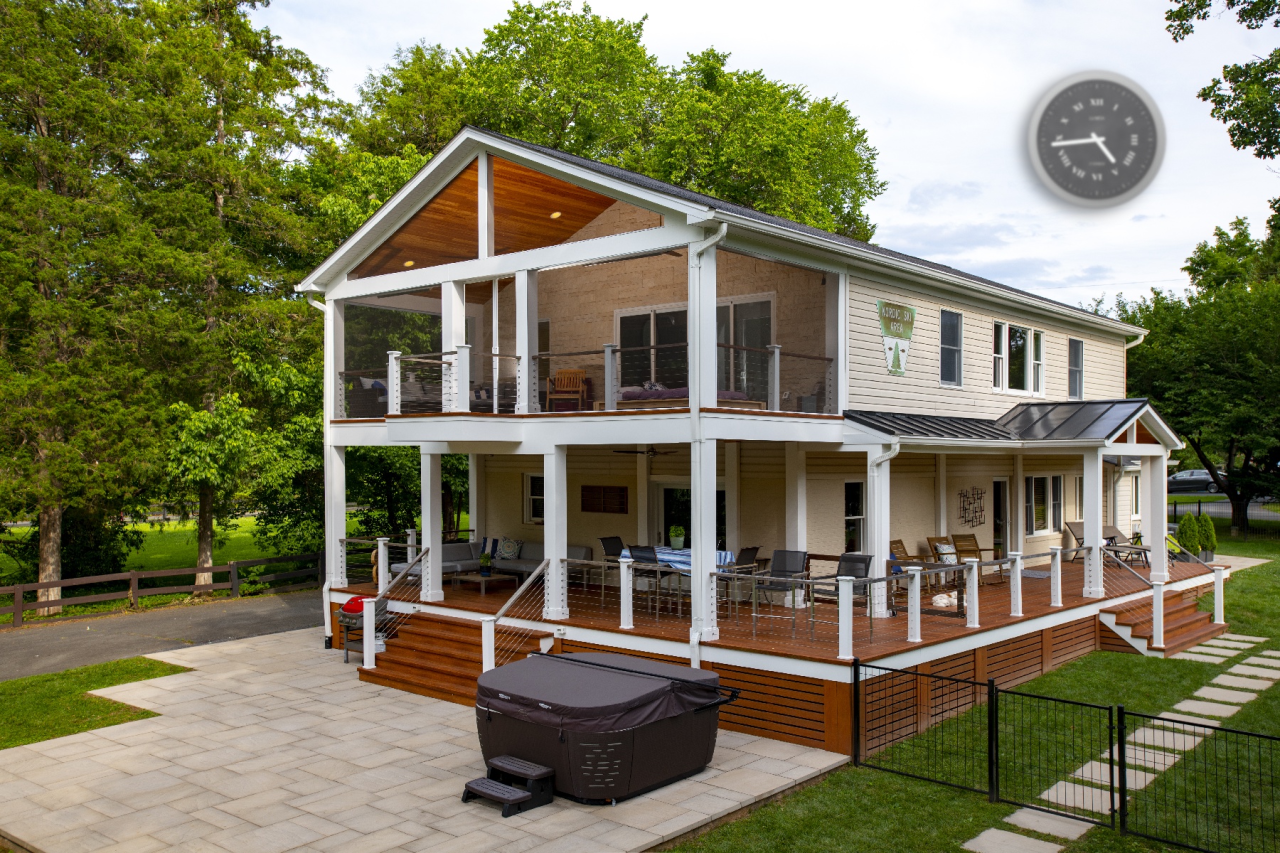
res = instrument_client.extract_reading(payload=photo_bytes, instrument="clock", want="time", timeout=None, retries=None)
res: 4:44
